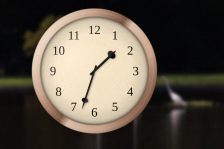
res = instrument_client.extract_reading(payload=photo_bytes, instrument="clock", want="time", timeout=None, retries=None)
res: 1:33
